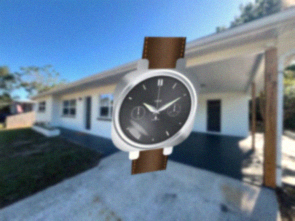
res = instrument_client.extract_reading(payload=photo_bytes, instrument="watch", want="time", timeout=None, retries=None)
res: 10:10
